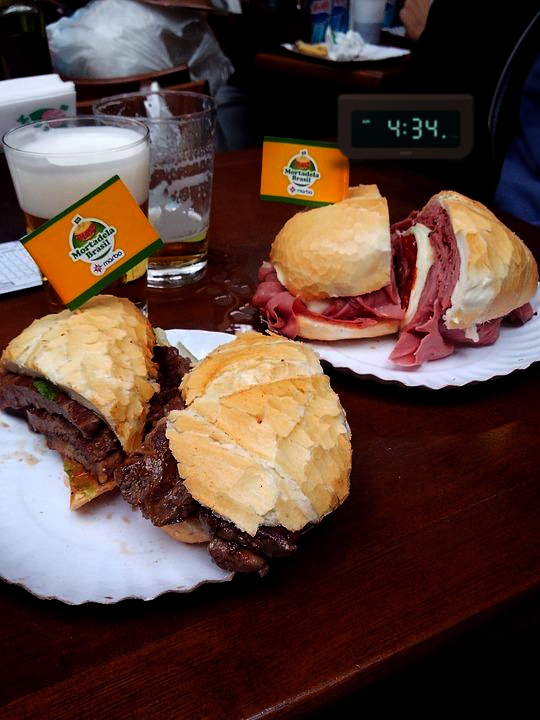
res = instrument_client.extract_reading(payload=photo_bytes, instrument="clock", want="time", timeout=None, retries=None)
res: 4:34
